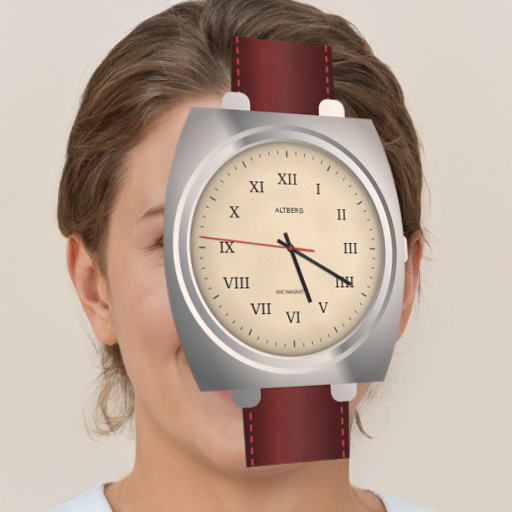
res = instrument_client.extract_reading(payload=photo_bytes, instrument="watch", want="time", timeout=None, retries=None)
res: 5:19:46
